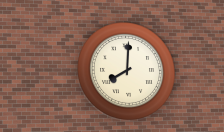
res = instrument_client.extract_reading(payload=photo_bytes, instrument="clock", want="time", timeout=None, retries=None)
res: 8:01
